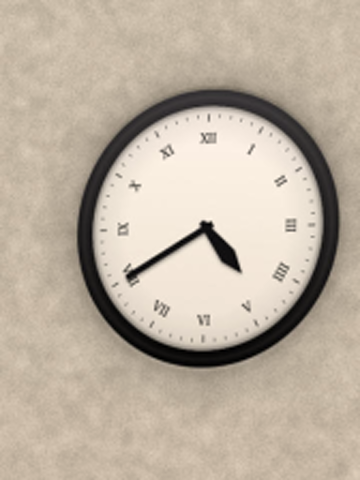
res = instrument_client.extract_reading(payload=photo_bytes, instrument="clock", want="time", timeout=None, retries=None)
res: 4:40
